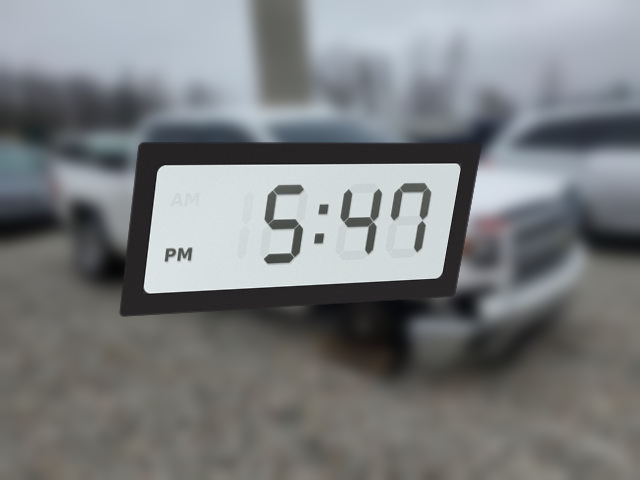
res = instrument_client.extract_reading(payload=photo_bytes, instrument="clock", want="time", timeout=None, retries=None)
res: 5:47
